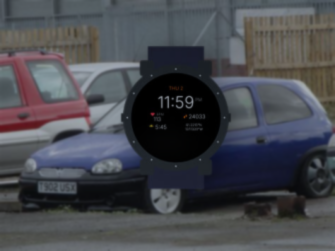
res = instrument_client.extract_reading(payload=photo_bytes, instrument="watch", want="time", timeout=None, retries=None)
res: 11:59
